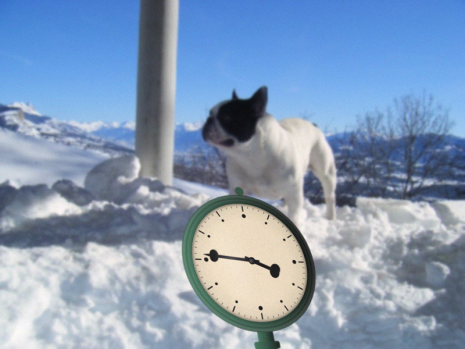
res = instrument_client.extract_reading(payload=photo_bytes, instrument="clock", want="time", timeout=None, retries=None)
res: 3:46
